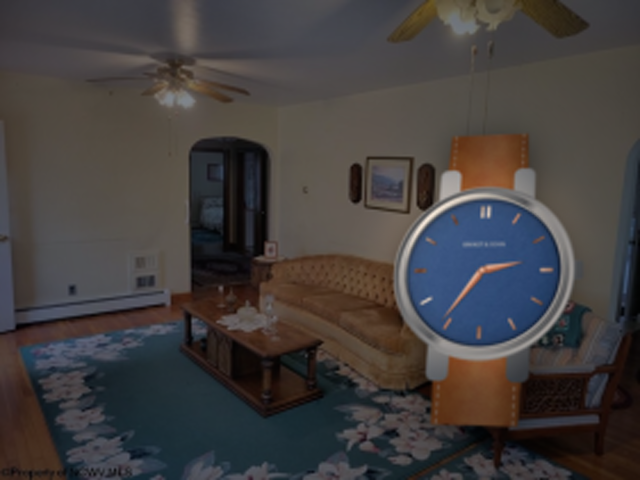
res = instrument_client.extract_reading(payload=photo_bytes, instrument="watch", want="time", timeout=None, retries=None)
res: 2:36
